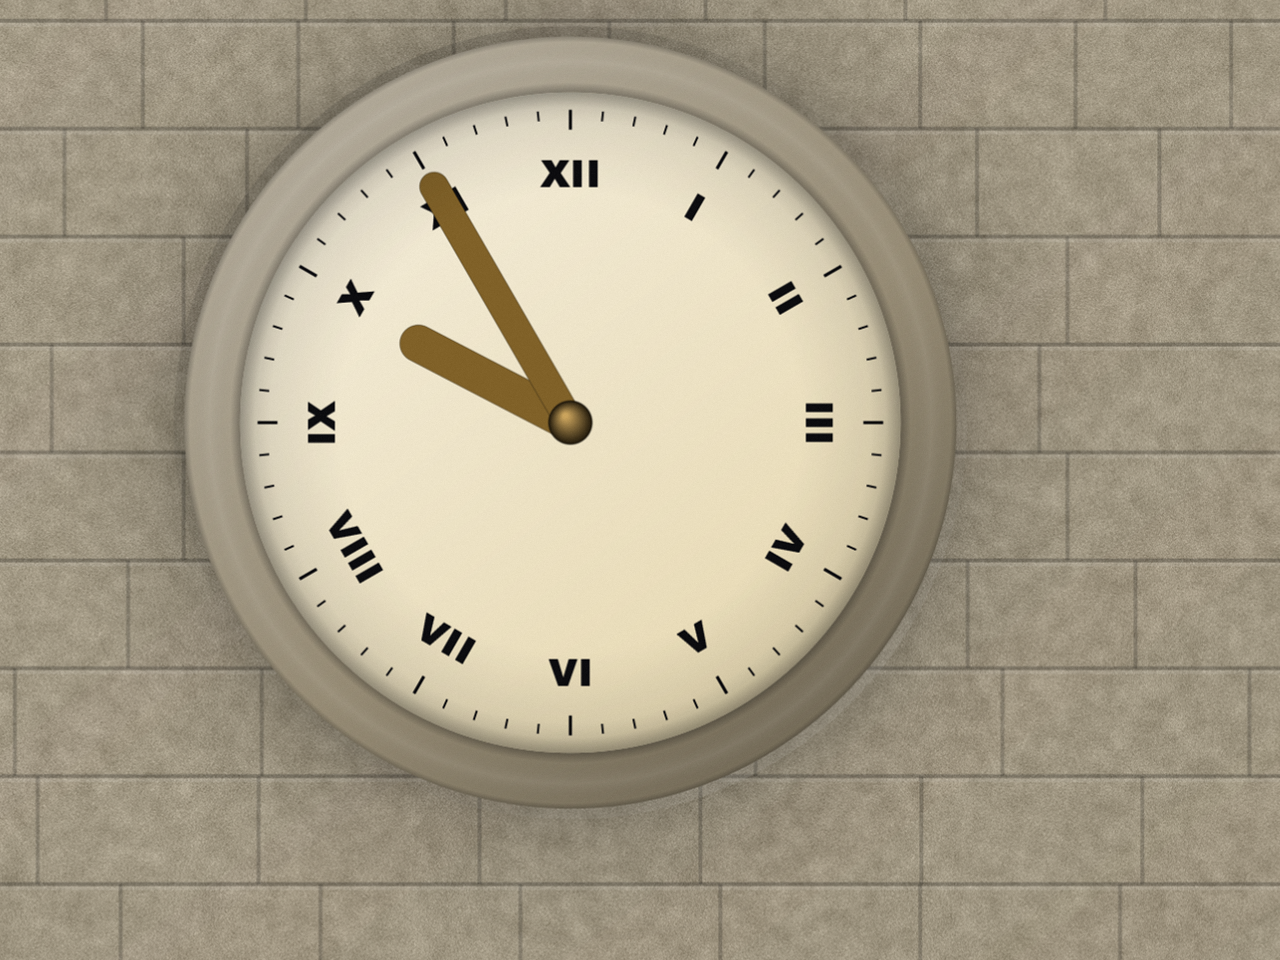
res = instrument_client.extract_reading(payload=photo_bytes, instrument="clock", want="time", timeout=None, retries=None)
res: 9:55
